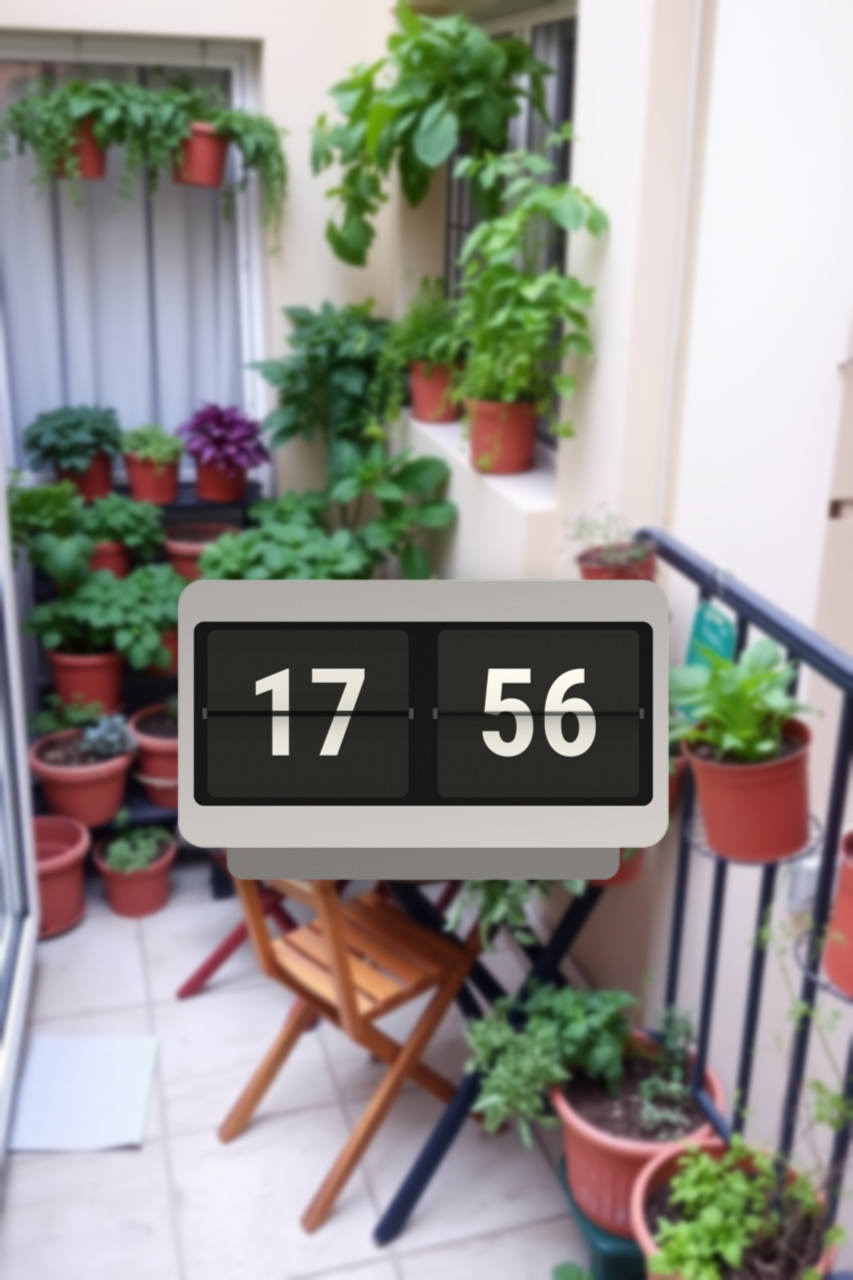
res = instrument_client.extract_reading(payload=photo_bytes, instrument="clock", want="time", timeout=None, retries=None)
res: 17:56
